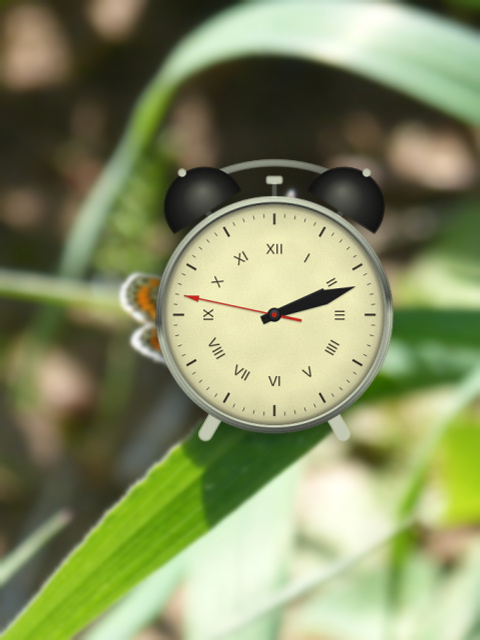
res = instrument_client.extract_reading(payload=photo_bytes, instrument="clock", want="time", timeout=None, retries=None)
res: 2:11:47
